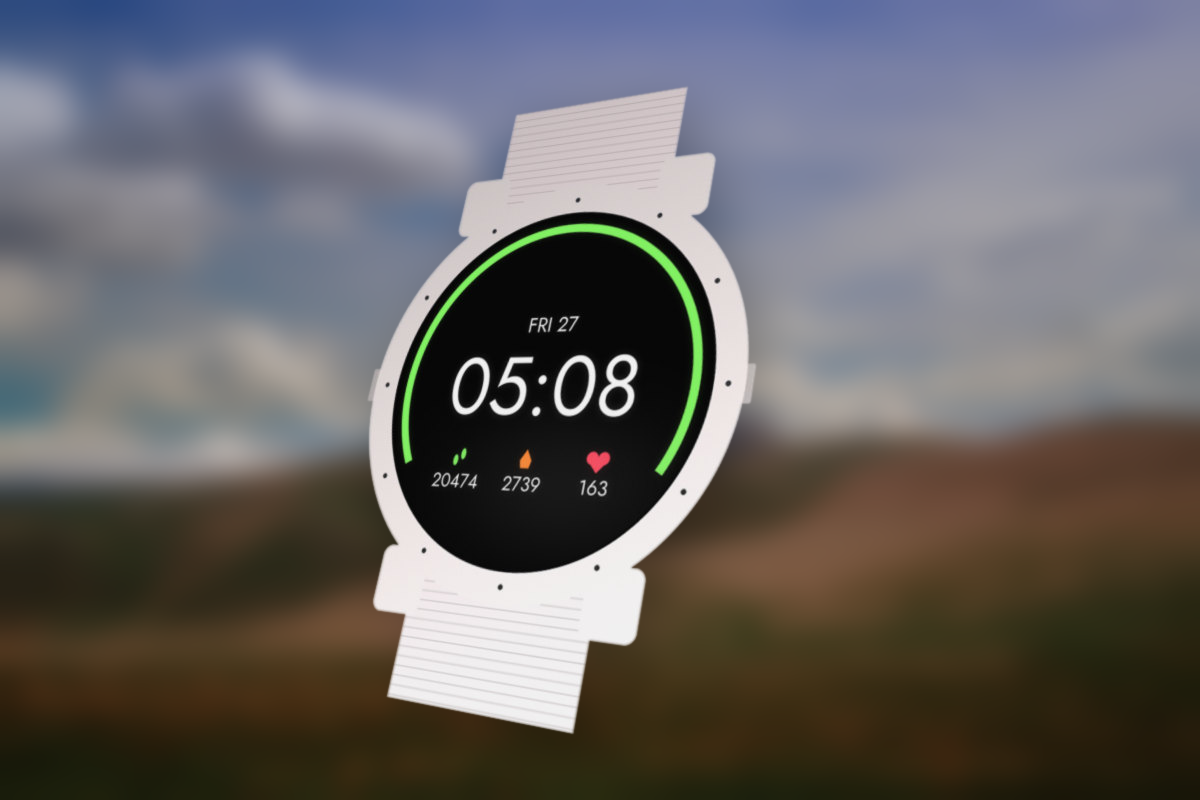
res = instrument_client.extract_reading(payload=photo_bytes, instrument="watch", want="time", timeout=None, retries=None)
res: 5:08
